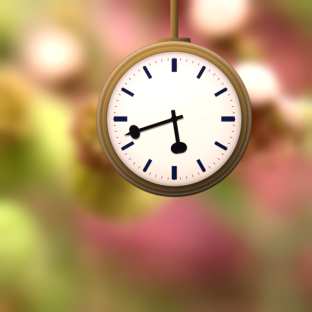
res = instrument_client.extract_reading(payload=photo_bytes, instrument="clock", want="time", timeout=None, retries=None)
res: 5:42
